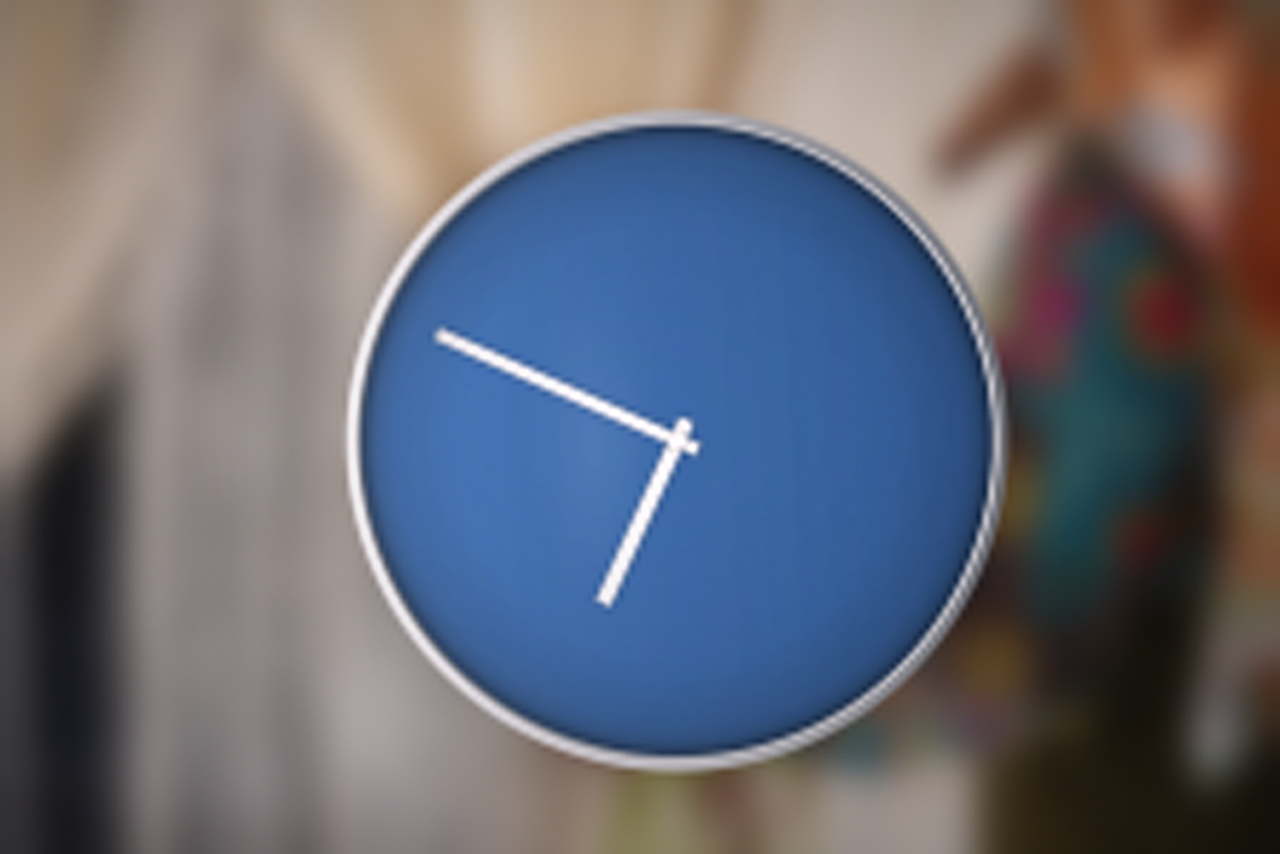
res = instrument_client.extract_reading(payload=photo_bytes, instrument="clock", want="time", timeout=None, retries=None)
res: 6:49
